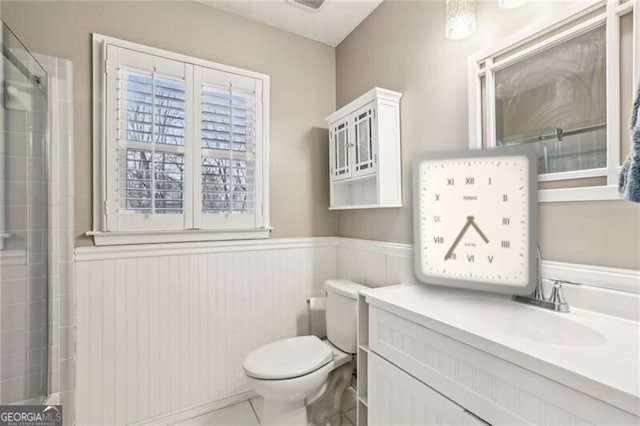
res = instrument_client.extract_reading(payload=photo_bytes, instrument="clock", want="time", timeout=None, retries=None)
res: 4:36
